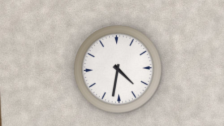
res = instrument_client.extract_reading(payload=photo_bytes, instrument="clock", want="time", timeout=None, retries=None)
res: 4:32
